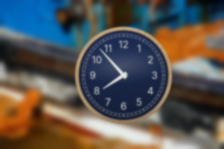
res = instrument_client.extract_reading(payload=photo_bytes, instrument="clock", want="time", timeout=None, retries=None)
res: 7:53
